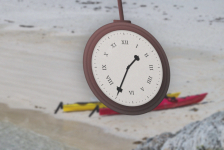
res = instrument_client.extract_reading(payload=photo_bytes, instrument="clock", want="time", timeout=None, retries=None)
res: 1:35
